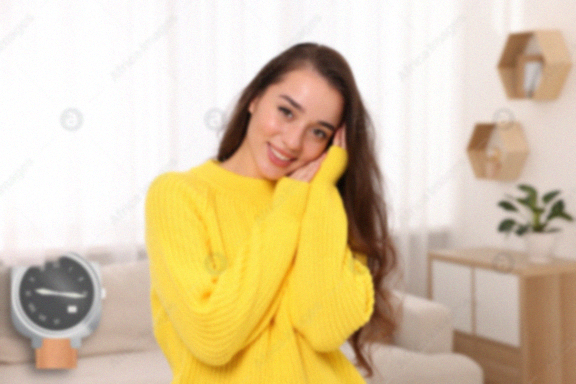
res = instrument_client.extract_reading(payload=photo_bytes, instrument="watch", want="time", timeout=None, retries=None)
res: 9:16
